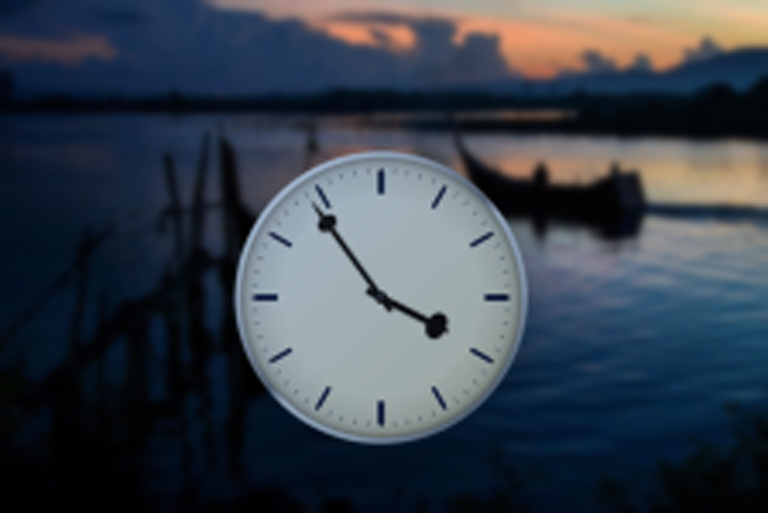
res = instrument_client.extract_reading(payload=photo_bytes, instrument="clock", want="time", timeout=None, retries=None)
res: 3:54
